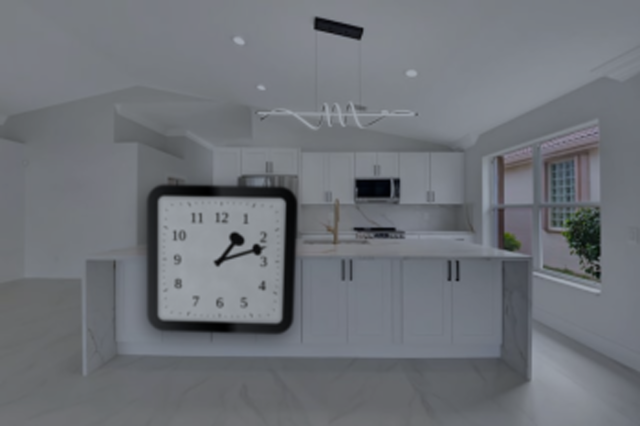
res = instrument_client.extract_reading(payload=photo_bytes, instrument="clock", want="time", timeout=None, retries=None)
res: 1:12
